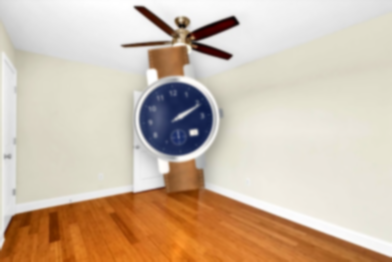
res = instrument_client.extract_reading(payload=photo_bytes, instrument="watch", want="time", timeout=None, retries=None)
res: 2:11
